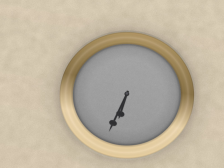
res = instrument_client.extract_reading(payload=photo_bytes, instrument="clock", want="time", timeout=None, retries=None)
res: 6:34
